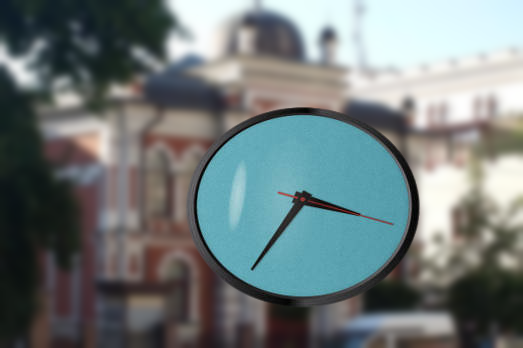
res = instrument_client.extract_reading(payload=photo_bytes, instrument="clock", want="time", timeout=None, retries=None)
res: 3:35:18
